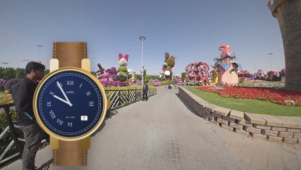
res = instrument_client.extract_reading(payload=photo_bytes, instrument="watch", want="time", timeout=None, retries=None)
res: 9:55
